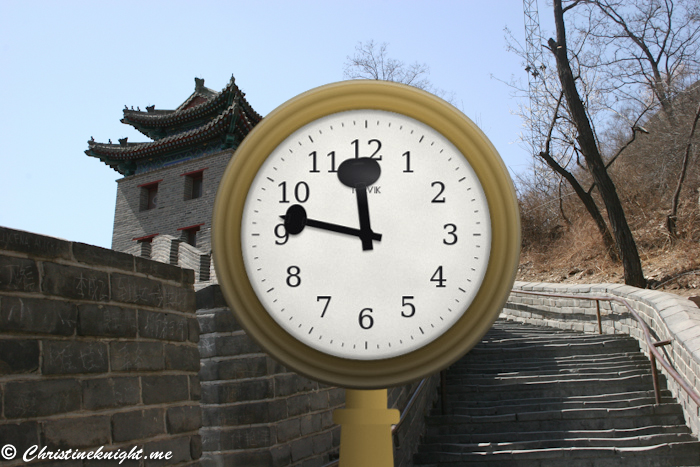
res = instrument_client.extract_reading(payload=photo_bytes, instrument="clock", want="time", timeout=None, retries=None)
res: 11:47
